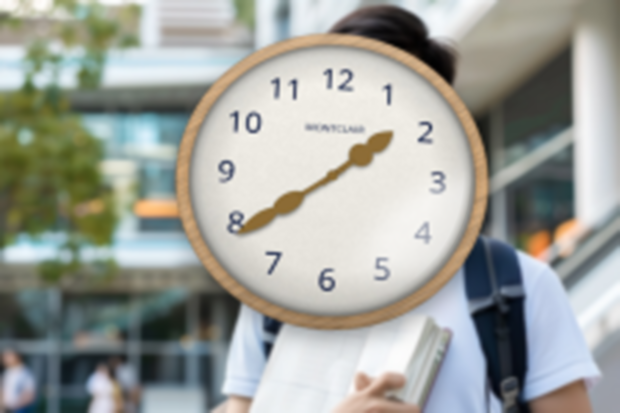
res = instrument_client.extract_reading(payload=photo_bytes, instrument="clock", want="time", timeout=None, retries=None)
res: 1:39
